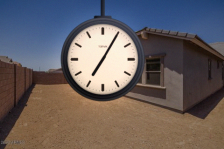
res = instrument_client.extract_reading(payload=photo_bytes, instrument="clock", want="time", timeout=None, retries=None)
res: 7:05
